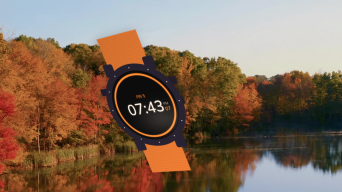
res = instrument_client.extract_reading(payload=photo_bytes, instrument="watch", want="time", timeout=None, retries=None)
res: 7:43
